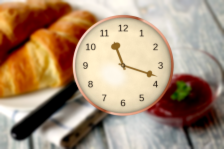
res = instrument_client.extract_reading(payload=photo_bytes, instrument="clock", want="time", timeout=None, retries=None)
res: 11:18
